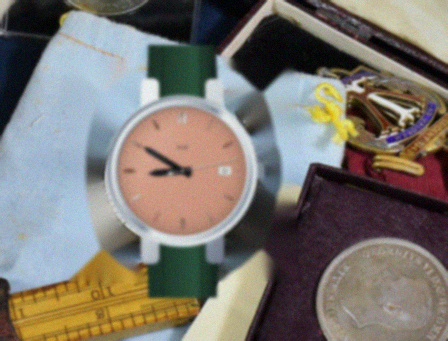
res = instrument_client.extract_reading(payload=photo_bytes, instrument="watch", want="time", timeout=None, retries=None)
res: 8:50:13
